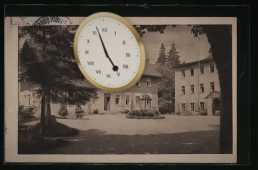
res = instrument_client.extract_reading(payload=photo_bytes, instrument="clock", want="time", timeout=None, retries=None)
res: 4:57
